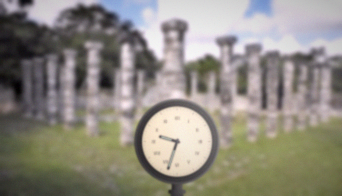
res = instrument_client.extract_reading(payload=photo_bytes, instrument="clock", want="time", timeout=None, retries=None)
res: 9:33
